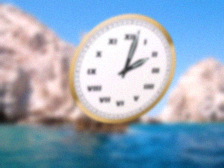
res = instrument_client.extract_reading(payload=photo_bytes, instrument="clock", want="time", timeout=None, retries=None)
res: 2:02
